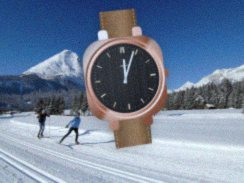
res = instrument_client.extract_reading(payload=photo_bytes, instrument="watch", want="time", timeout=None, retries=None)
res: 12:04
